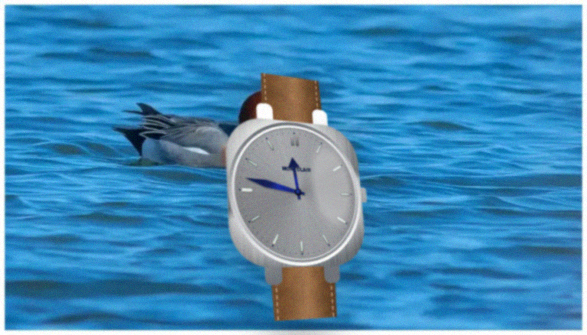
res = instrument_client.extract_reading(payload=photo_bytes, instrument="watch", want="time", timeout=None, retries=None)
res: 11:47
